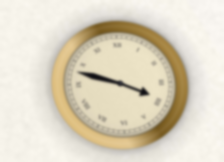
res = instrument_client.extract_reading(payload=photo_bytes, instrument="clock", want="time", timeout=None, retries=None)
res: 3:48
